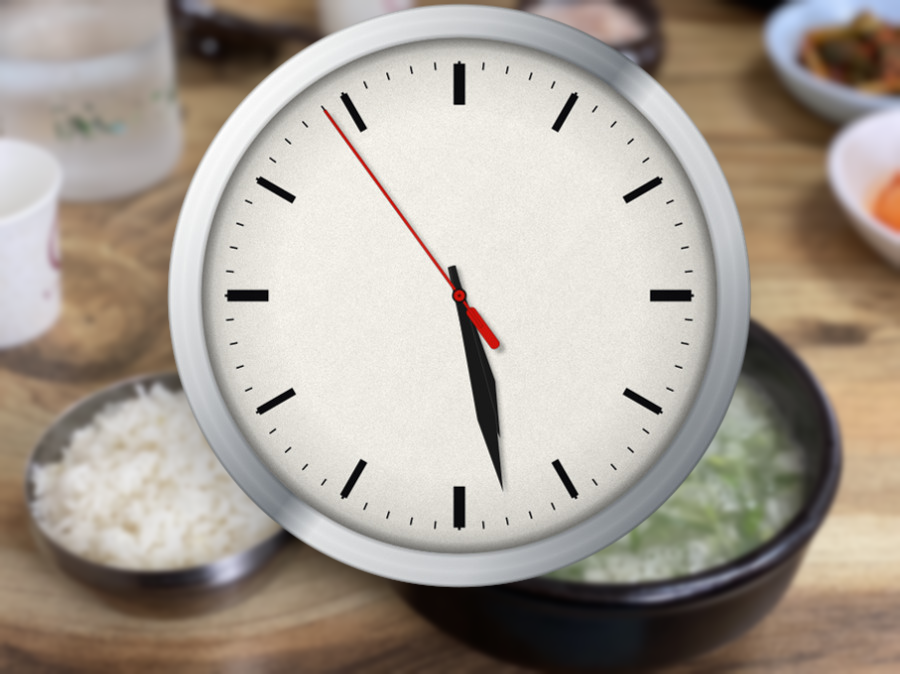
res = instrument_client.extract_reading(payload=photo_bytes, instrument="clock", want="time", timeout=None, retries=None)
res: 5:27:54
